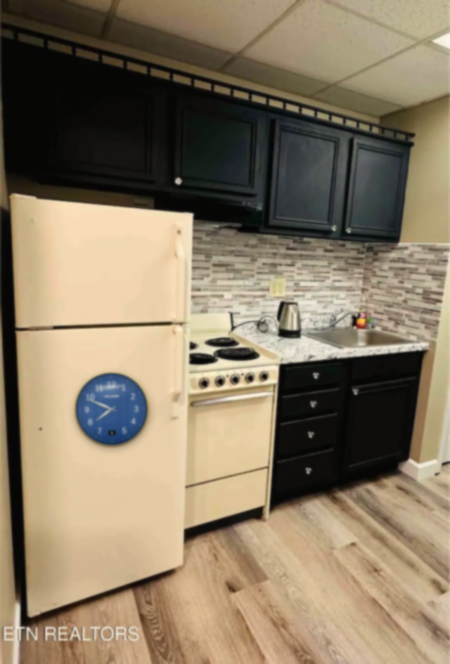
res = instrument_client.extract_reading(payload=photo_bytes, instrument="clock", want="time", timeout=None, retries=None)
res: 7:49
